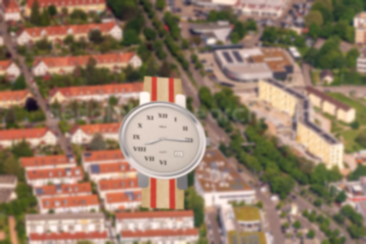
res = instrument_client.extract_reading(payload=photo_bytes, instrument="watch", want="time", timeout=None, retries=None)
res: 8:15
